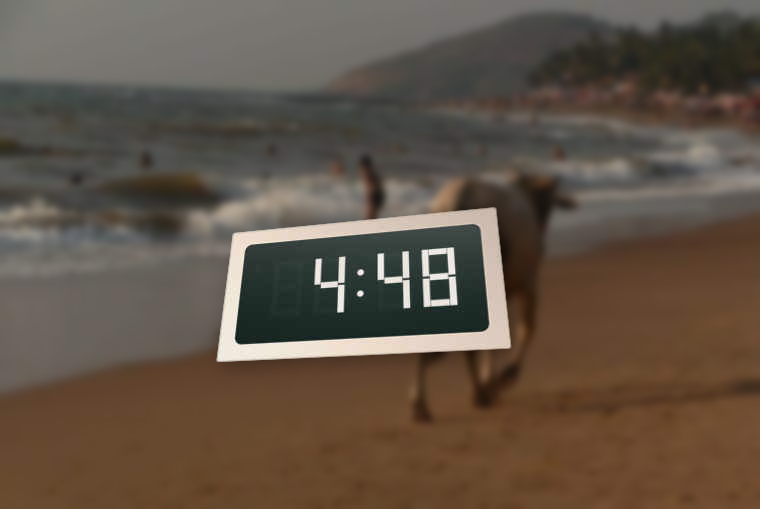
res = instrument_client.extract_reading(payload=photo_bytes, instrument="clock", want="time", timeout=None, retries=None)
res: 4:48
